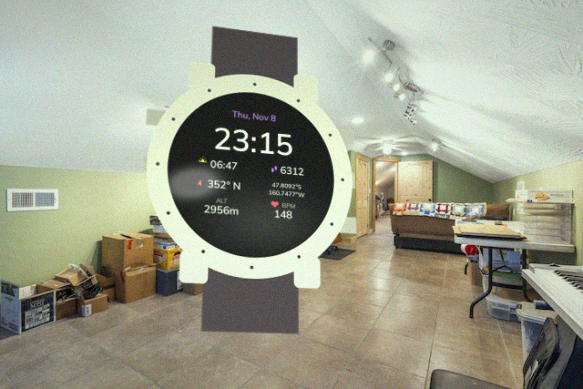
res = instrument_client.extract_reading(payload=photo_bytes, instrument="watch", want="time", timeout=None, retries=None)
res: 23:15
